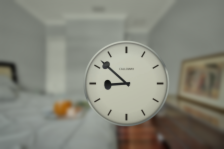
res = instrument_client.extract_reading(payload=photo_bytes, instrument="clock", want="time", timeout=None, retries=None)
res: 8:52
